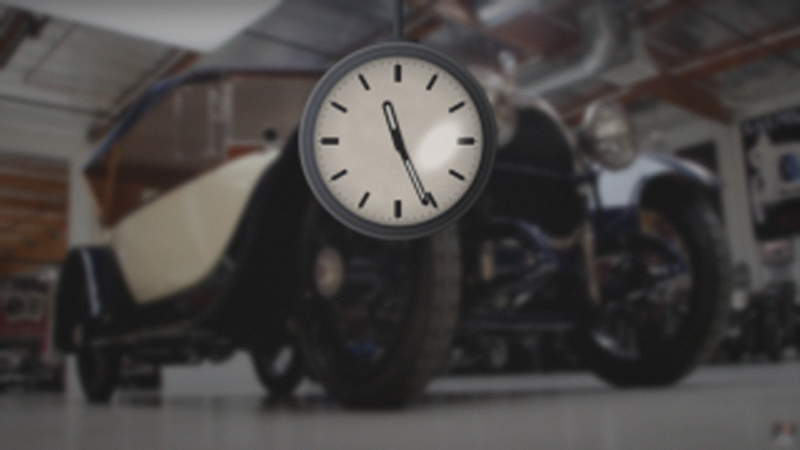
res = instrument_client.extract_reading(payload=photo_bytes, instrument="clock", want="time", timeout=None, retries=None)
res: 11:26
